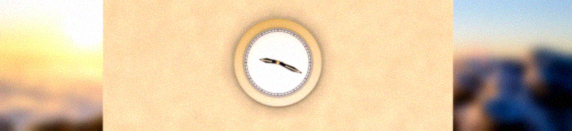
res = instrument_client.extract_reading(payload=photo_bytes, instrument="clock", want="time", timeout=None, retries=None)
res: 9:19
